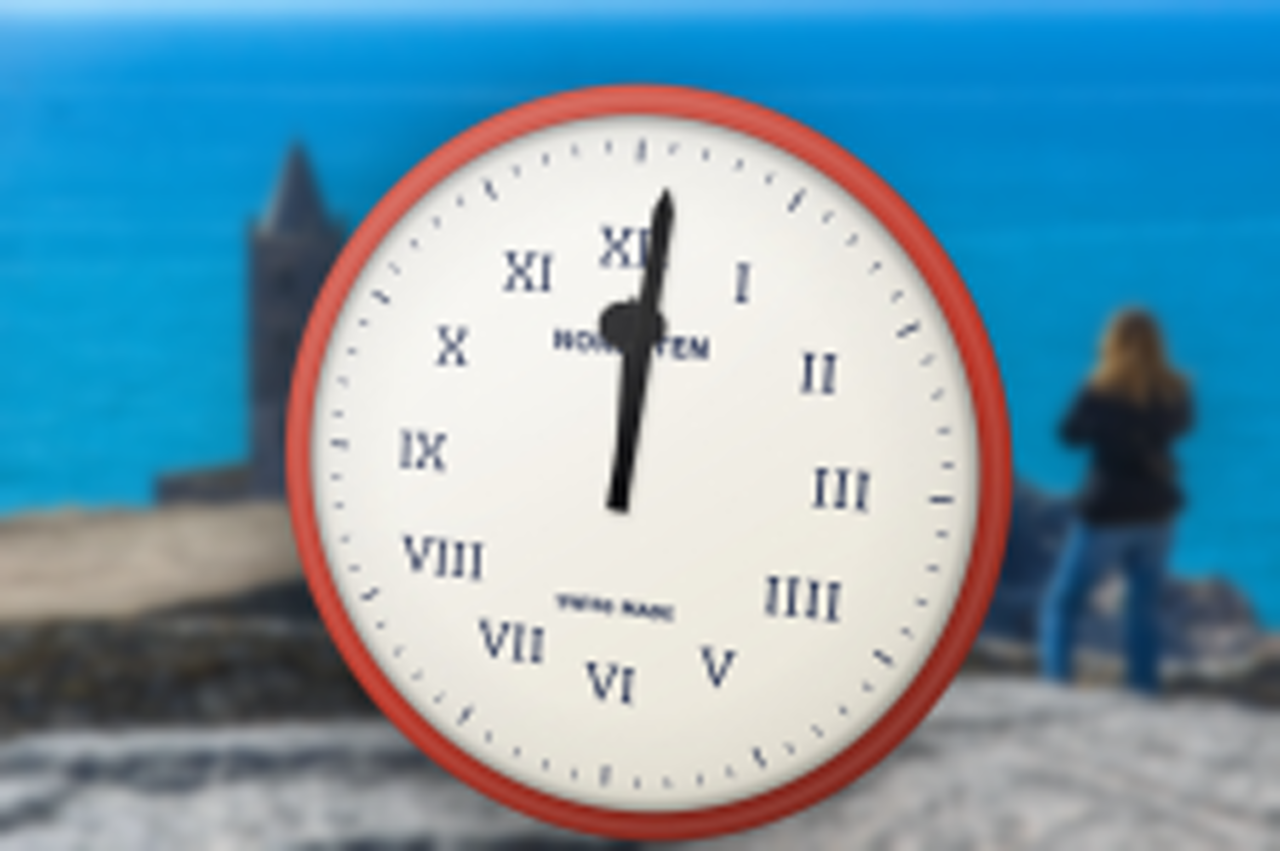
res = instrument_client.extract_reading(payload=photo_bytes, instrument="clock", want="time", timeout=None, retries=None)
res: 12:01
